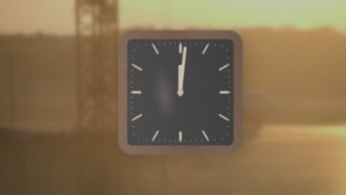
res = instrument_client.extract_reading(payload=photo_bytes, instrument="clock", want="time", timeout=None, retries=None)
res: 12:01
